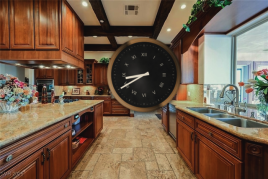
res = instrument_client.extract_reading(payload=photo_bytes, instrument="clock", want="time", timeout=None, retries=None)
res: 8:40
